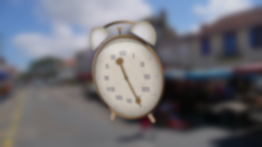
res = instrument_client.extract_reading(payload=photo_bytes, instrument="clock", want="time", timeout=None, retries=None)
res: 11:26
